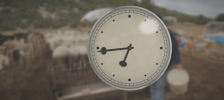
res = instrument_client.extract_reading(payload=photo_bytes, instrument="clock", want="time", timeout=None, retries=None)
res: 6:44
